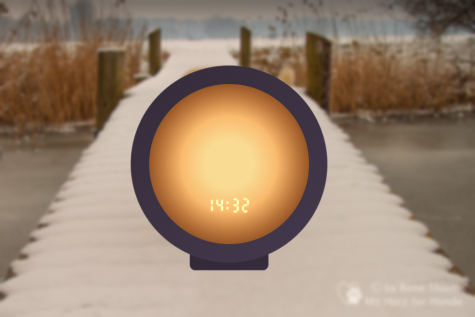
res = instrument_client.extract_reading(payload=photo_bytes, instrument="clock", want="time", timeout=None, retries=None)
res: 14:32
